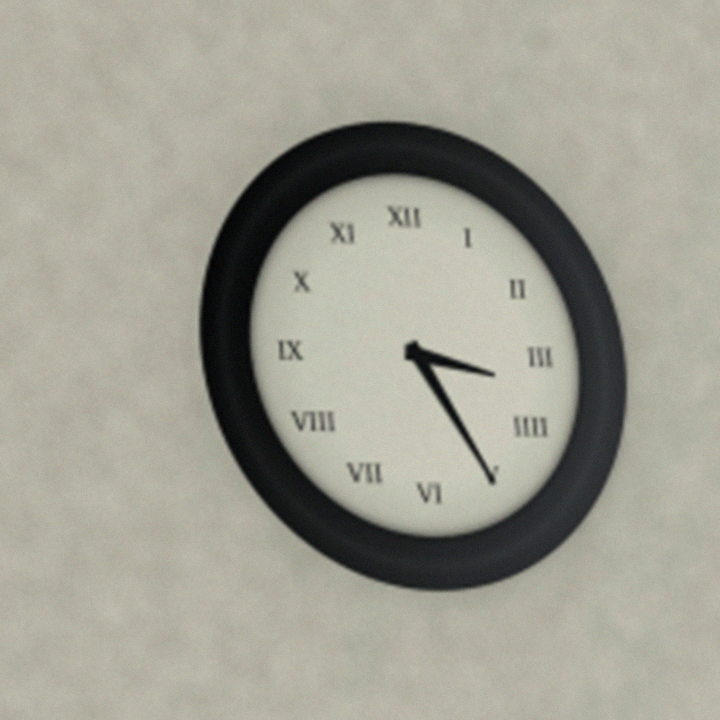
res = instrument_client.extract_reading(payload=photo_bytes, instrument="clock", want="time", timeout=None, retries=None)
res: 3:25
